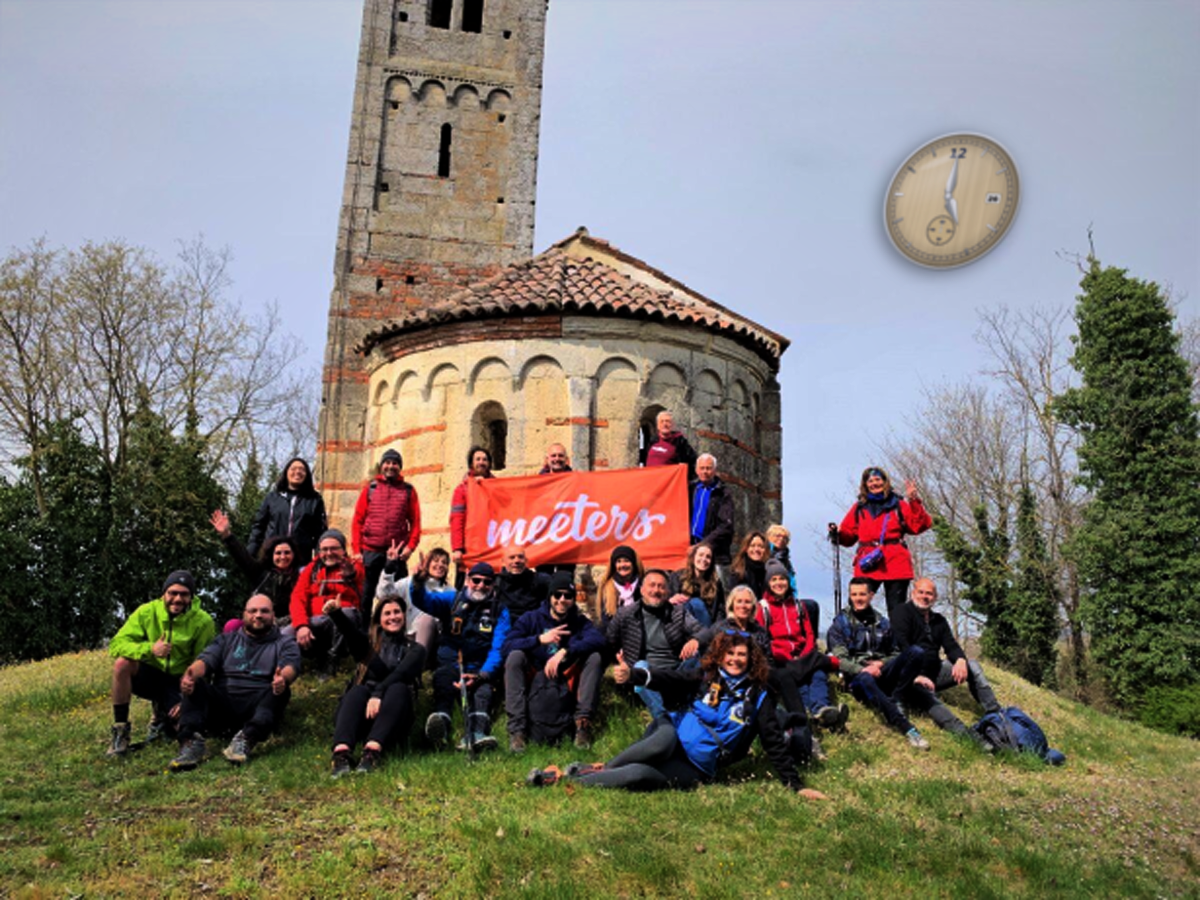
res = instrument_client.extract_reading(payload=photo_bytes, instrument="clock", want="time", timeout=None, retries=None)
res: 5:00
